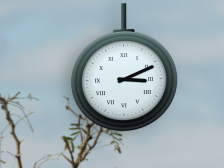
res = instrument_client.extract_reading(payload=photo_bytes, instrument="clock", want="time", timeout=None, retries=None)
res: 3:11
